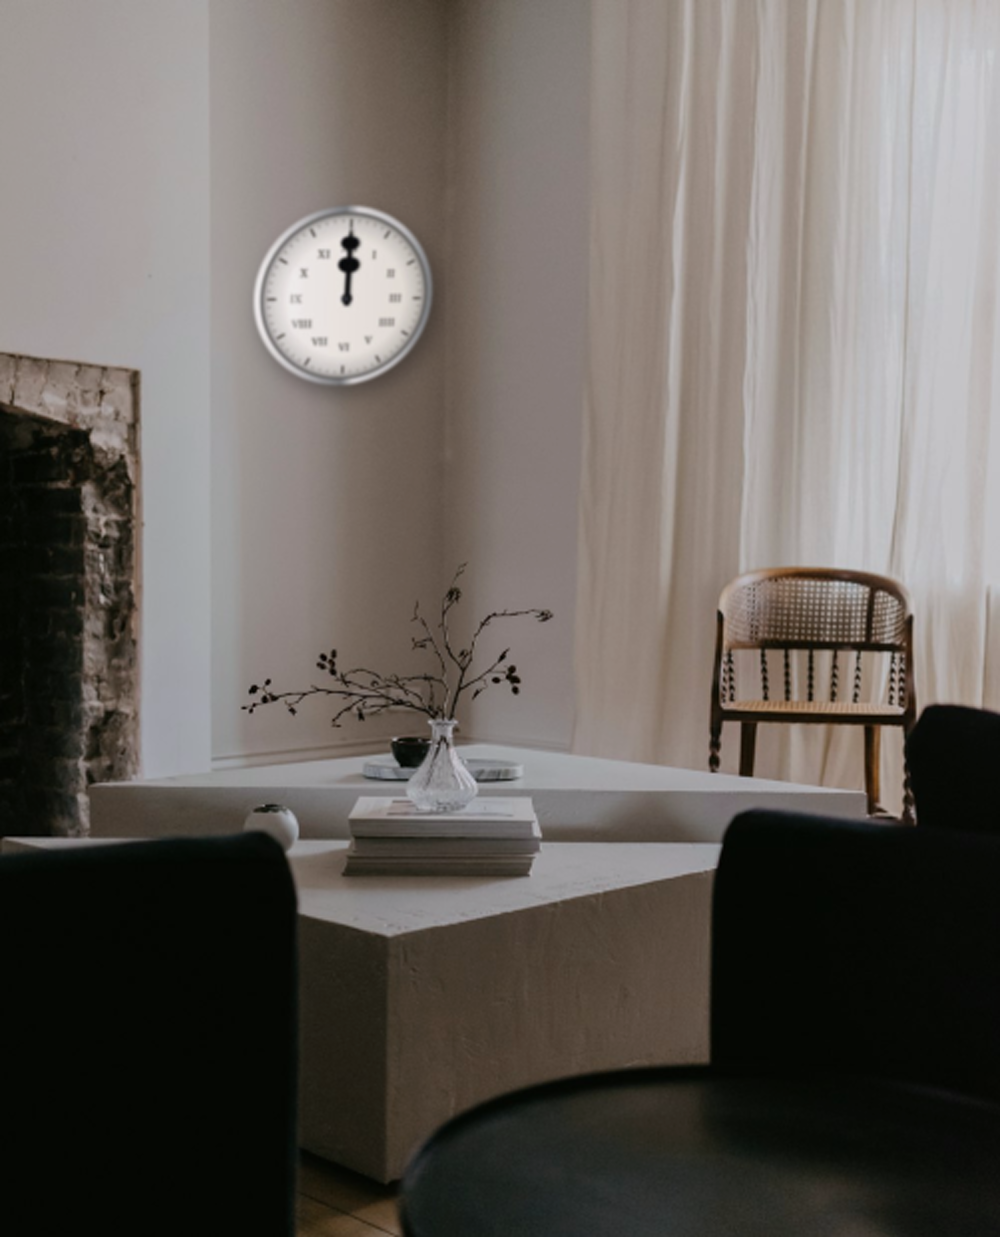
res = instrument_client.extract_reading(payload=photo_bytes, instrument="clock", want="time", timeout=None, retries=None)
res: 12:00
